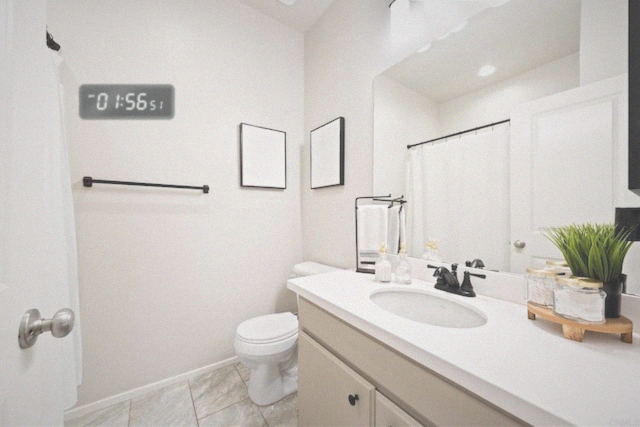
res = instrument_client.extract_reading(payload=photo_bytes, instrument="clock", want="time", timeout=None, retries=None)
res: 1:56
